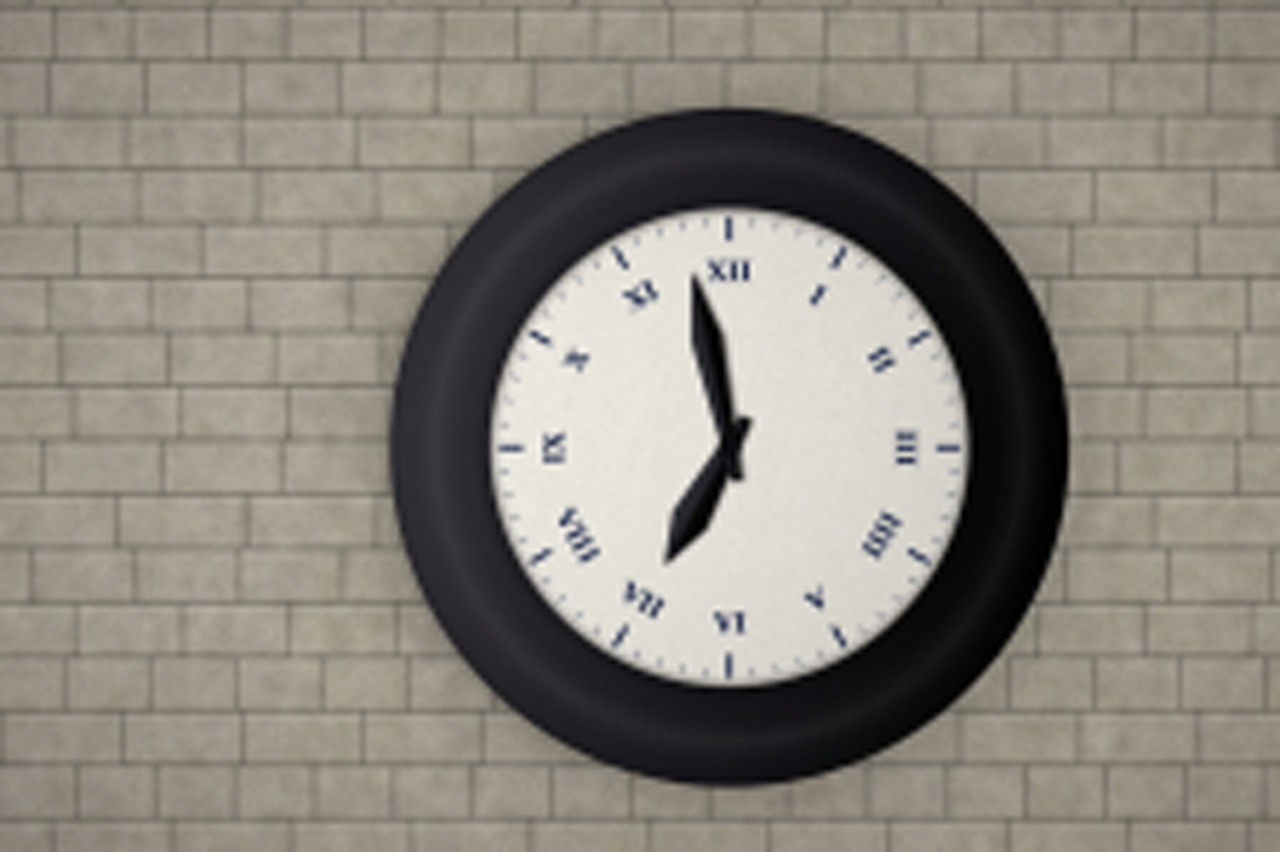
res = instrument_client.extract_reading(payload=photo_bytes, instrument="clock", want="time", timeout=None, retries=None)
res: 6:58
